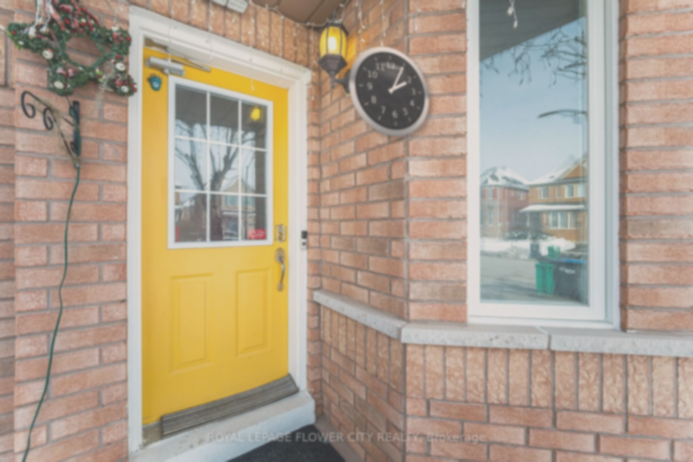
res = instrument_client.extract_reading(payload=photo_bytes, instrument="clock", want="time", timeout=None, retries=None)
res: 2:05
